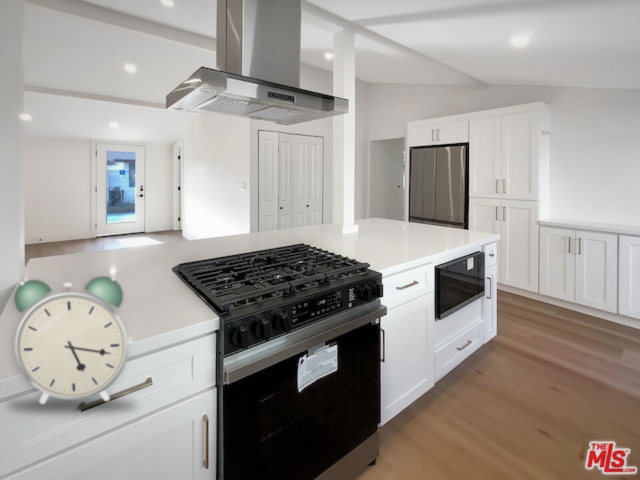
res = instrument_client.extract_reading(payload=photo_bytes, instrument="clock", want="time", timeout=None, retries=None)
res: 5:17
